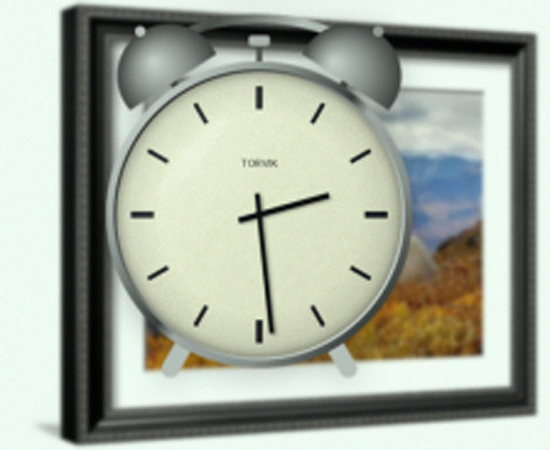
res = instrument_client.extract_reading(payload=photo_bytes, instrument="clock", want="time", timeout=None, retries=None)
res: 2:29
